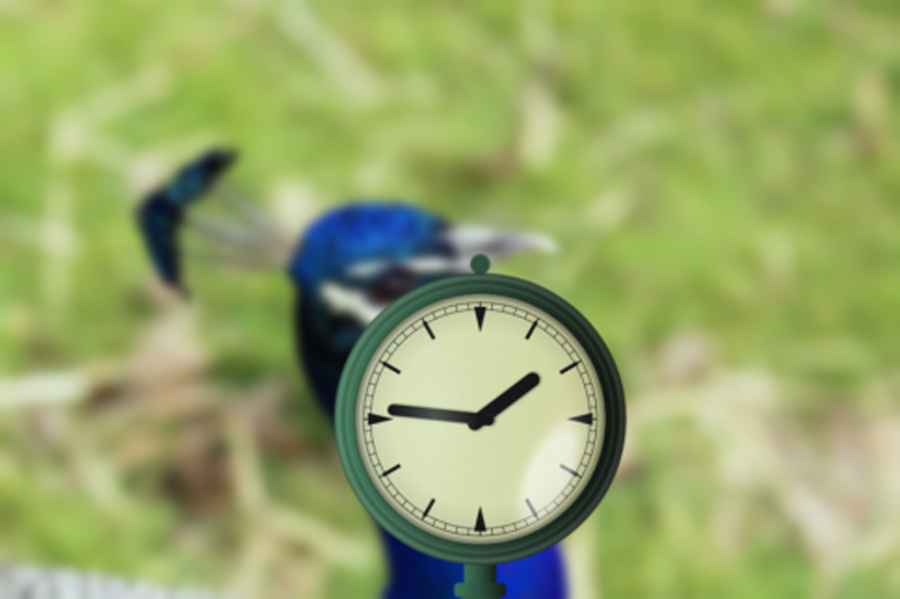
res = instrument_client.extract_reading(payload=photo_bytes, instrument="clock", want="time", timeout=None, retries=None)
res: 1:46
